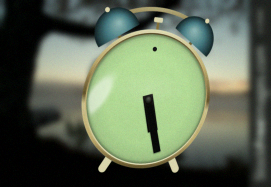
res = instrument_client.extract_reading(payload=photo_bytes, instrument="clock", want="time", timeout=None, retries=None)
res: 5:27
